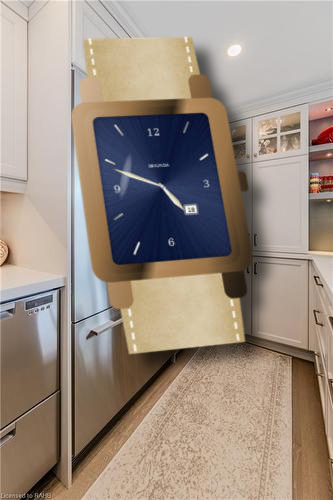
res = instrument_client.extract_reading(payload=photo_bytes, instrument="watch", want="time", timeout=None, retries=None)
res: 4:49
